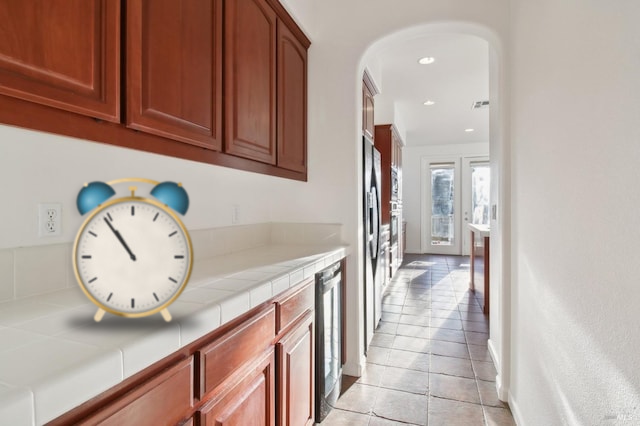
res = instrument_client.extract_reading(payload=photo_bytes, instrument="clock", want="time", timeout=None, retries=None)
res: 10:54
